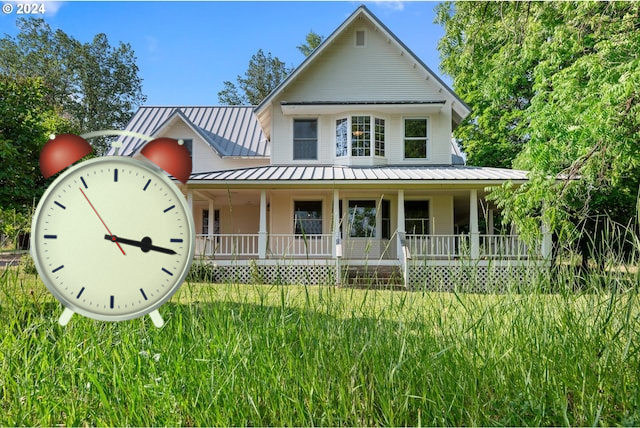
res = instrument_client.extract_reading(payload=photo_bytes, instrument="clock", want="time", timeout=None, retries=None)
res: 3:16:54
